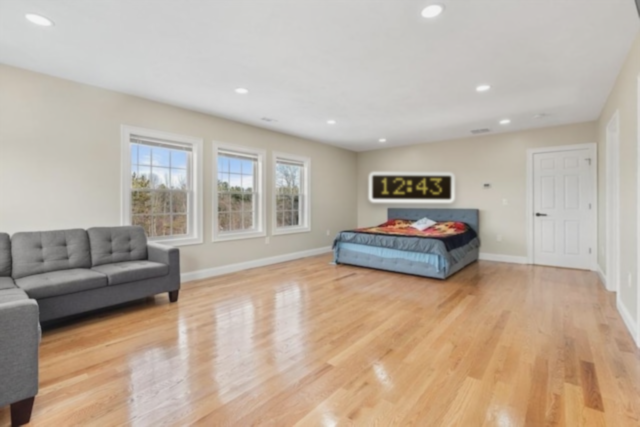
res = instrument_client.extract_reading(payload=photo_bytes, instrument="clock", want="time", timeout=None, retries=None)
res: 12:43
